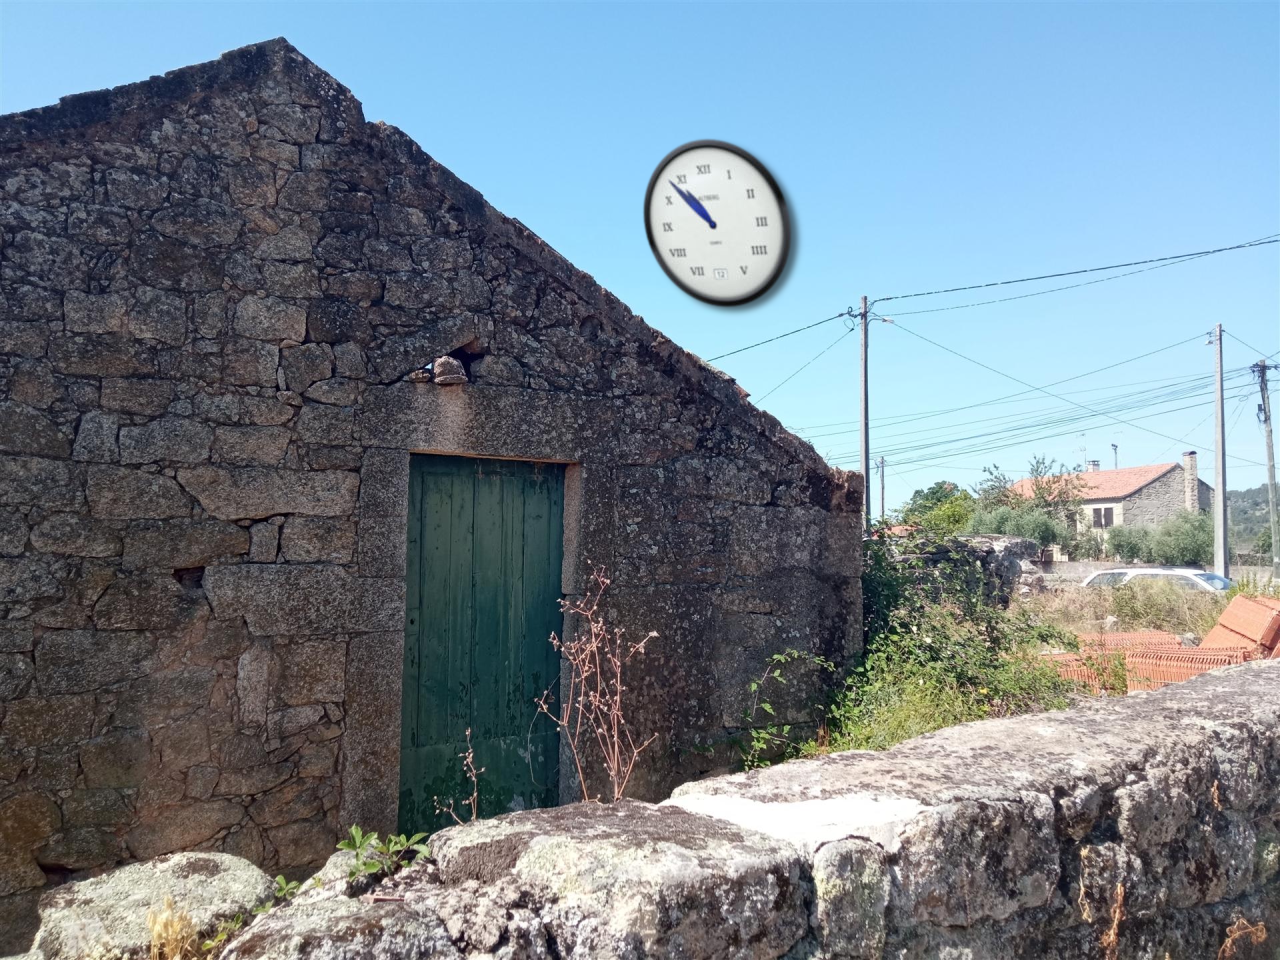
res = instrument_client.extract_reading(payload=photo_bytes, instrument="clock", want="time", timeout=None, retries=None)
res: 10:53
